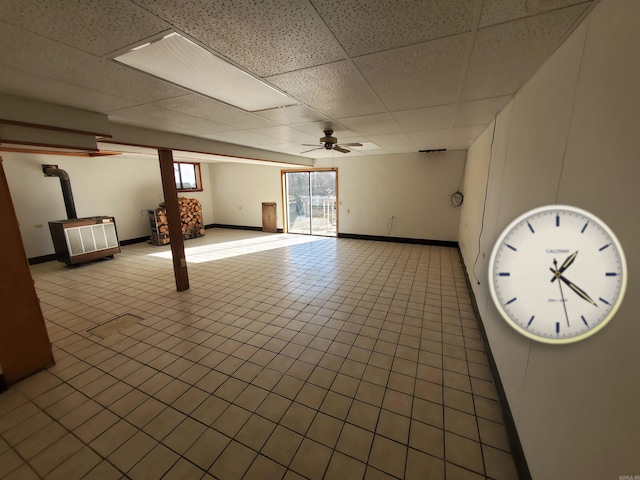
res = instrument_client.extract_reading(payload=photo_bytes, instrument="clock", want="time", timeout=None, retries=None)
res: 1:21:28
